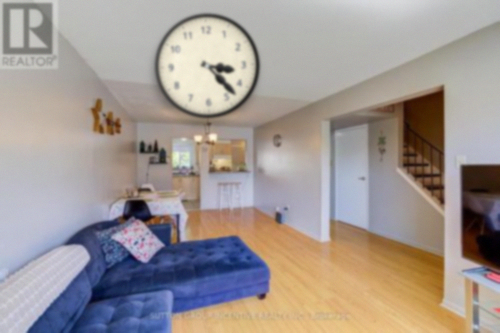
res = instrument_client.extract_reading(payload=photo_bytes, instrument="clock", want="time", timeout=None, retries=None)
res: 3:23
